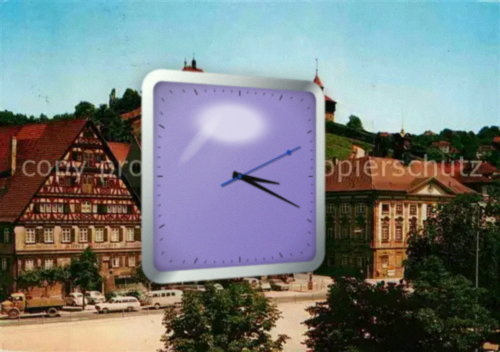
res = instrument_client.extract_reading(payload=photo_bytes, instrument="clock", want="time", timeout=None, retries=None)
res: 3:19:11
